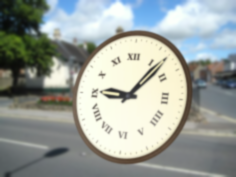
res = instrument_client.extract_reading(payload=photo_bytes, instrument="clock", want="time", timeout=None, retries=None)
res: 9:07
